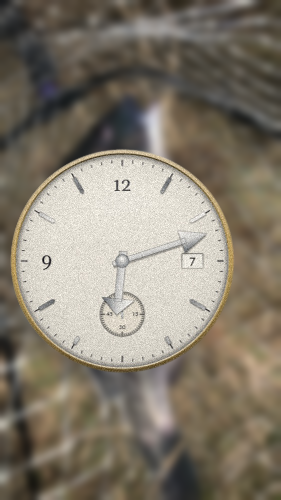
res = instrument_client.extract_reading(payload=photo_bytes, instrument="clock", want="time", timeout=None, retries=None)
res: 6:12
